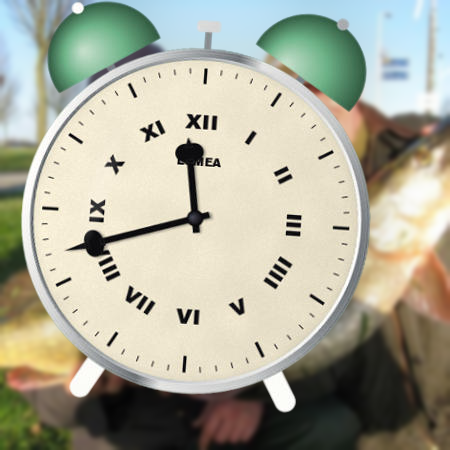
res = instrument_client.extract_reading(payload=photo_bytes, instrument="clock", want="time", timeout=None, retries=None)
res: 11:42
